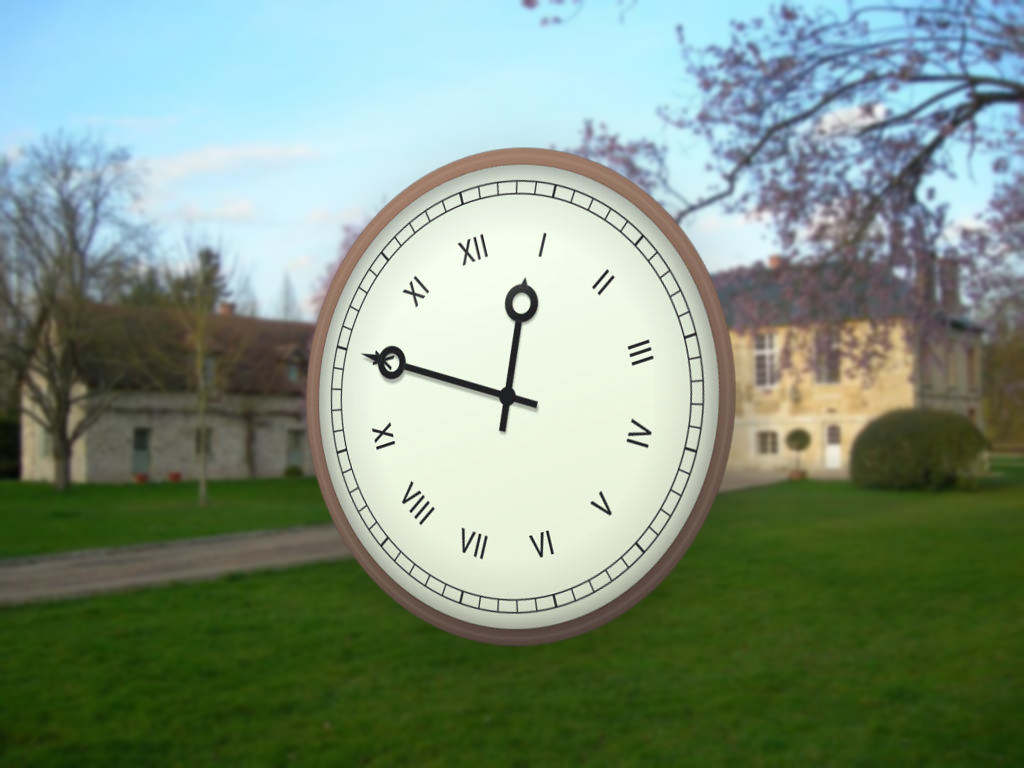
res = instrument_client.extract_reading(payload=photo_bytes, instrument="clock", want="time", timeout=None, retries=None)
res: 12:50
